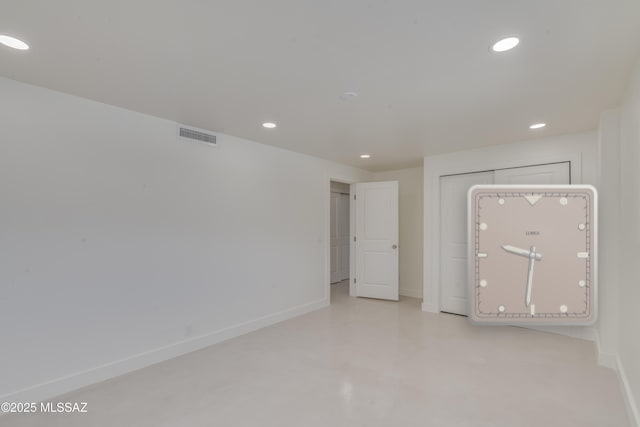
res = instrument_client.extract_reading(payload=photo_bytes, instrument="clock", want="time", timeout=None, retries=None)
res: 9:31
